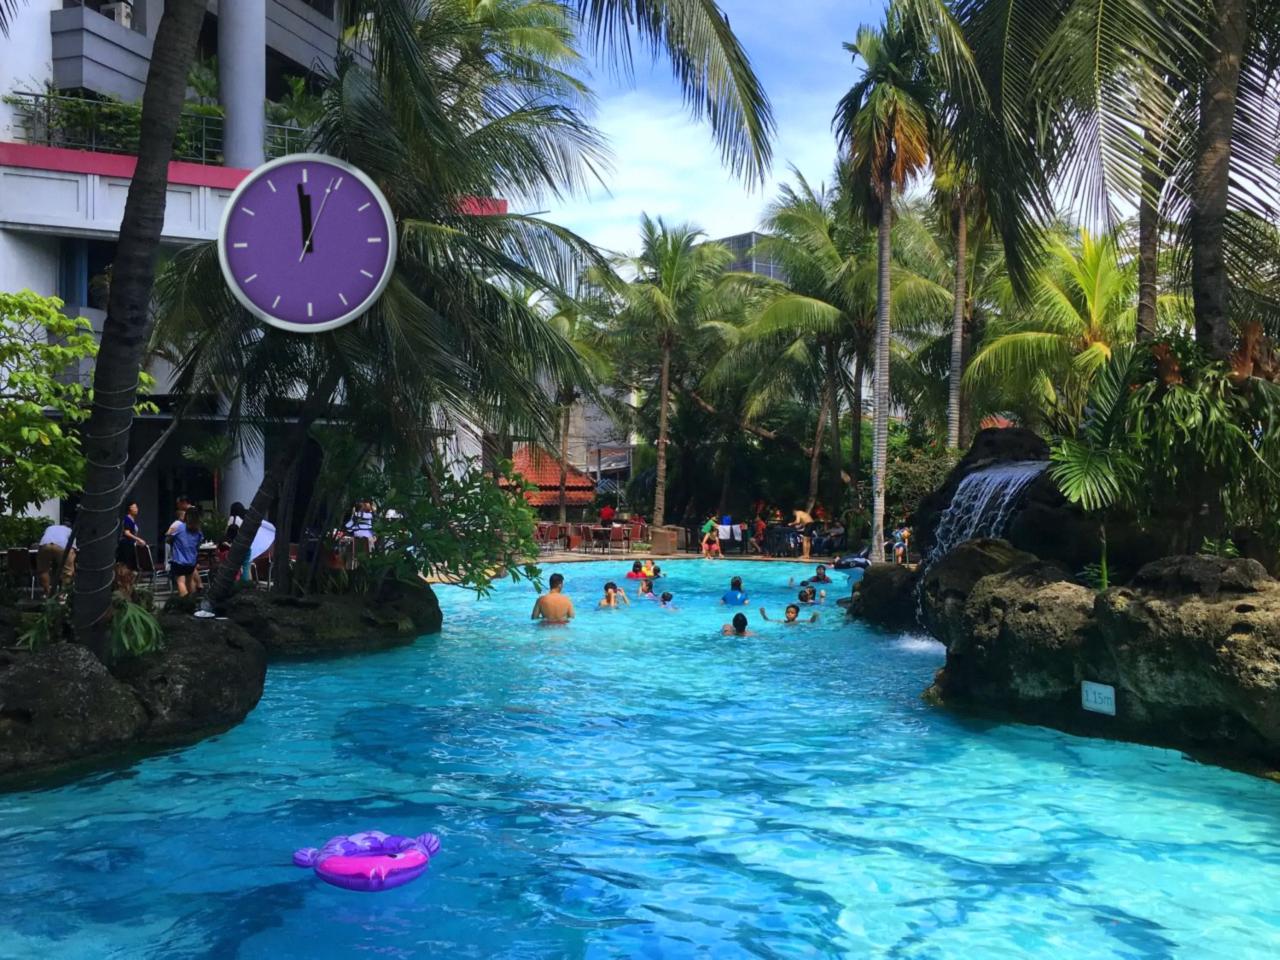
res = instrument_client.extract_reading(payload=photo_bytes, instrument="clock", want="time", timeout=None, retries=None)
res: 11:59:04
